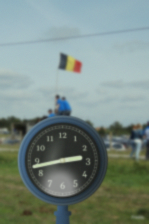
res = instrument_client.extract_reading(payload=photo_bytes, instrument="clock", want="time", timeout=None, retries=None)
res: 2:43
